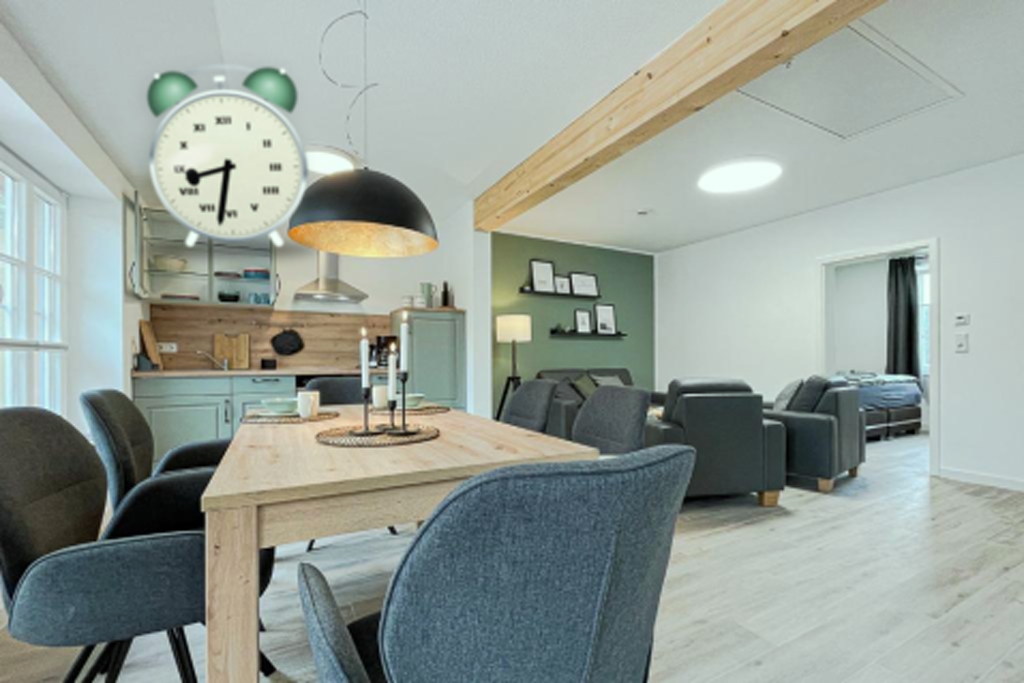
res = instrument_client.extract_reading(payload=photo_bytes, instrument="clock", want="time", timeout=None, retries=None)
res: 8:32
